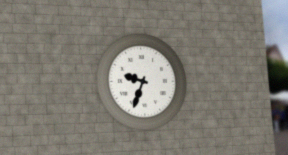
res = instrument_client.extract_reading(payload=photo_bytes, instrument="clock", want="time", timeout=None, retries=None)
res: 9:34
